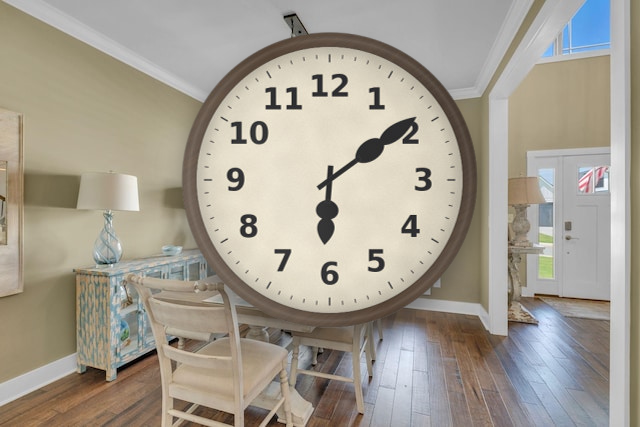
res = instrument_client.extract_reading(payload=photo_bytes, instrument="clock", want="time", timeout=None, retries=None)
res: 6:09
